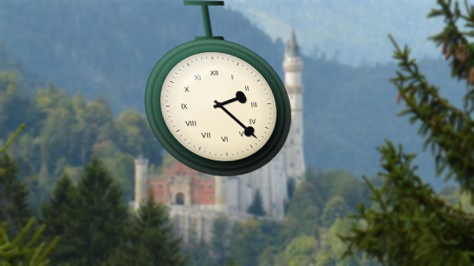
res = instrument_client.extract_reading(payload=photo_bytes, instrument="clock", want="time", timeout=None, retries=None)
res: 2:23
